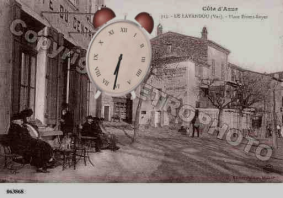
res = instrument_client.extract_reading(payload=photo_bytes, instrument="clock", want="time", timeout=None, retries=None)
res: 6:31
